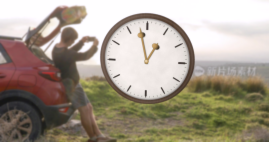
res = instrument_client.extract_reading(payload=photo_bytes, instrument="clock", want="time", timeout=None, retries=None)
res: 12:58
